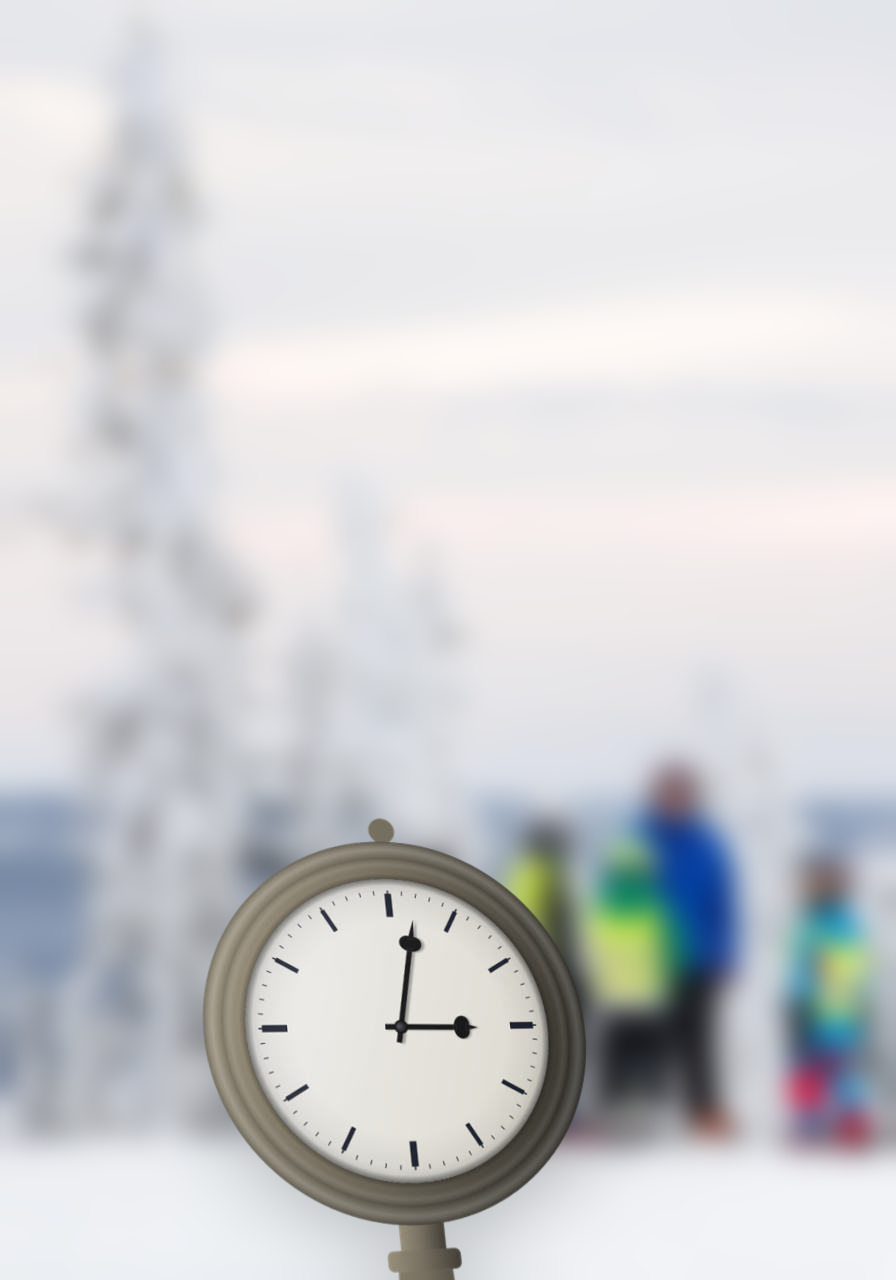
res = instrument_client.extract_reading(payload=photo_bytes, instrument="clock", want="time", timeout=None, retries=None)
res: 3:02
